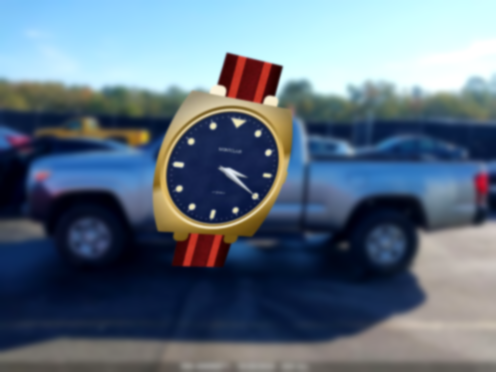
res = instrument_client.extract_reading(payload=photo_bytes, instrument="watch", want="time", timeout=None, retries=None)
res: 3:20
